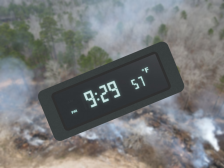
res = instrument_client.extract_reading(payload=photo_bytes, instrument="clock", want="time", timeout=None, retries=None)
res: 9:29
